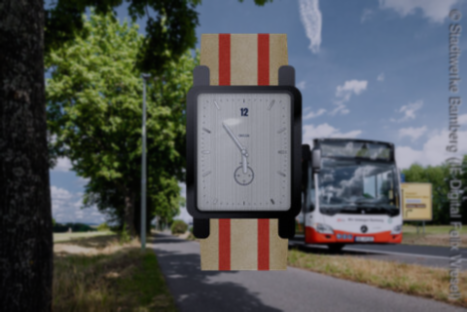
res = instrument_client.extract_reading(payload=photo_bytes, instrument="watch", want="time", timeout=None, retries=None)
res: 5:54
